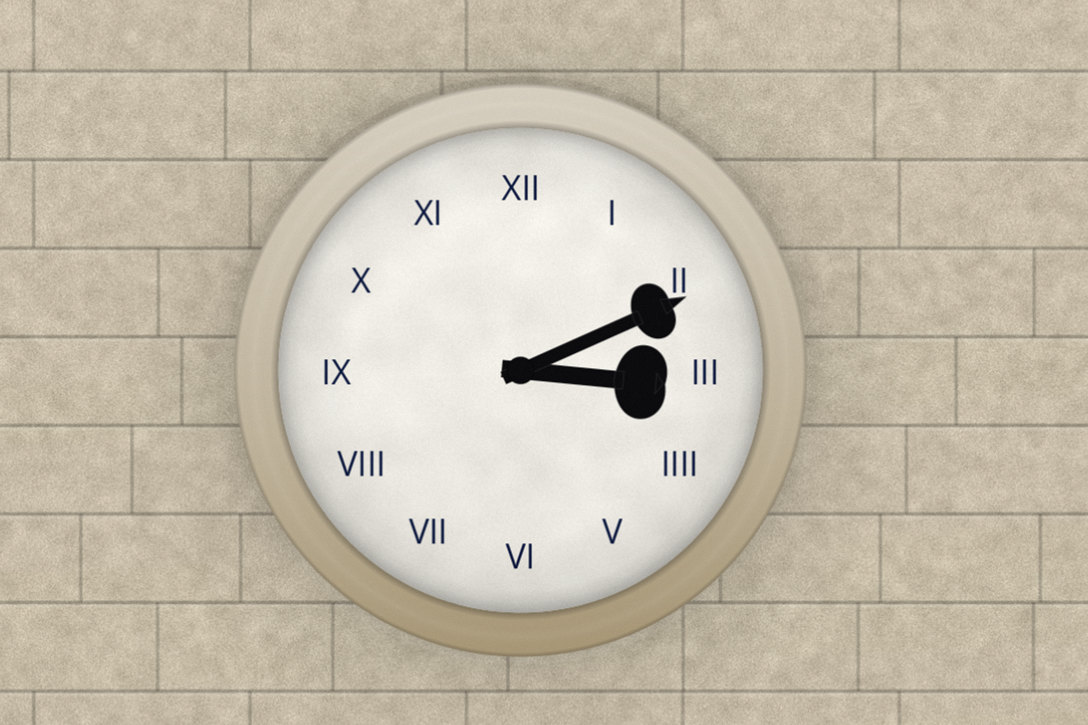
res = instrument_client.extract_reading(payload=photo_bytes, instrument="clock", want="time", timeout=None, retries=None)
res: 3:11
